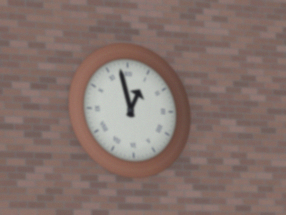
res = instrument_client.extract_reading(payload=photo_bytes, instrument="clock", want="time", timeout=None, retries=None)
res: 12:58
